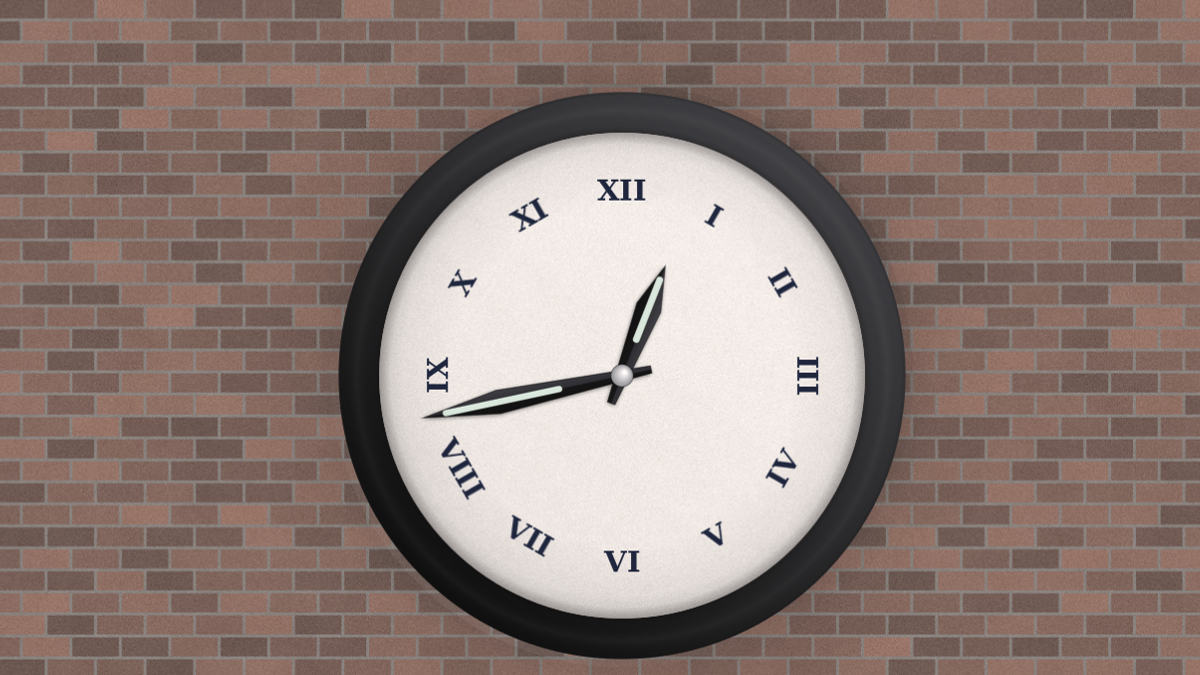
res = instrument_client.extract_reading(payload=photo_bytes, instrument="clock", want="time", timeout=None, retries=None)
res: 12:43
